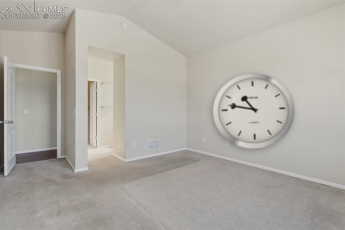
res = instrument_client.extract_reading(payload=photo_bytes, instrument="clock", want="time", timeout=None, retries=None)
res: 10:47
